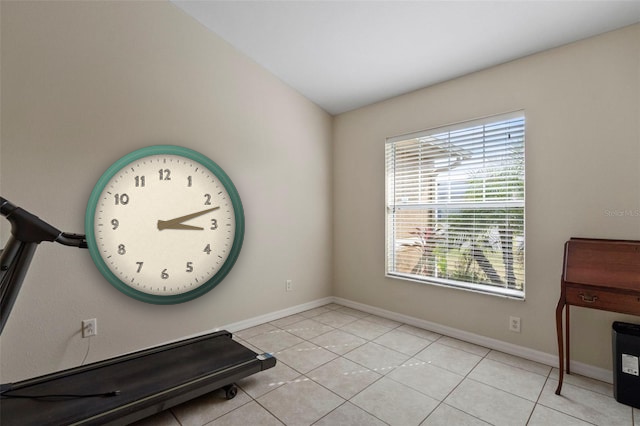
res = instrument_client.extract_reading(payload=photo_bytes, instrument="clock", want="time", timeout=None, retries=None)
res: 3:12
